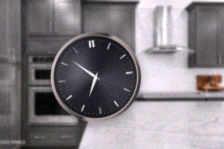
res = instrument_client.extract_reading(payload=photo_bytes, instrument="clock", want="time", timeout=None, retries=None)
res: 6:52
